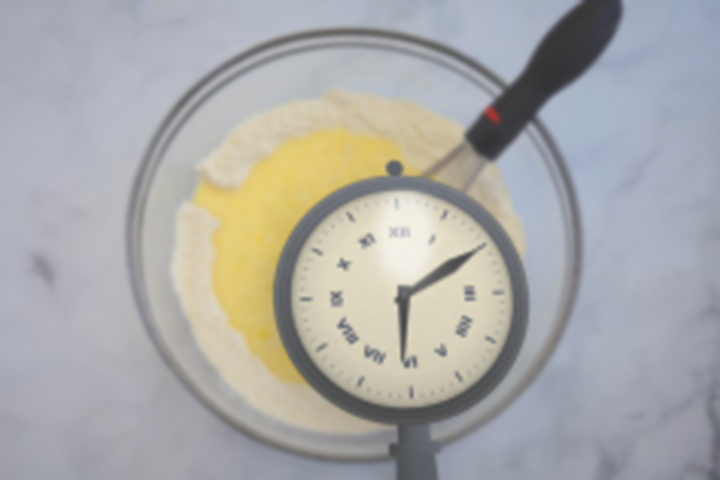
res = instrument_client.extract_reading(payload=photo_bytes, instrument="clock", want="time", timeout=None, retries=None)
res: 6:10
